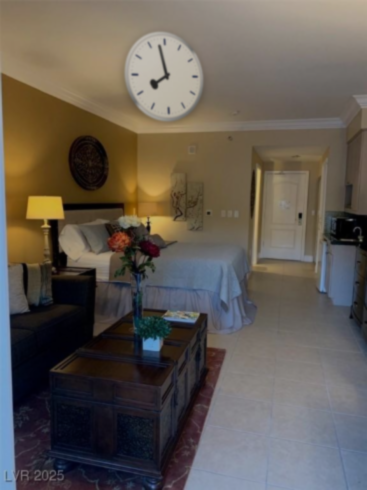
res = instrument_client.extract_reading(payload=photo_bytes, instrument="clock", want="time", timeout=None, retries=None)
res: 7:58
